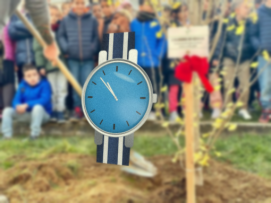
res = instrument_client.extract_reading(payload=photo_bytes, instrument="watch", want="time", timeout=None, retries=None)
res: 10:53
